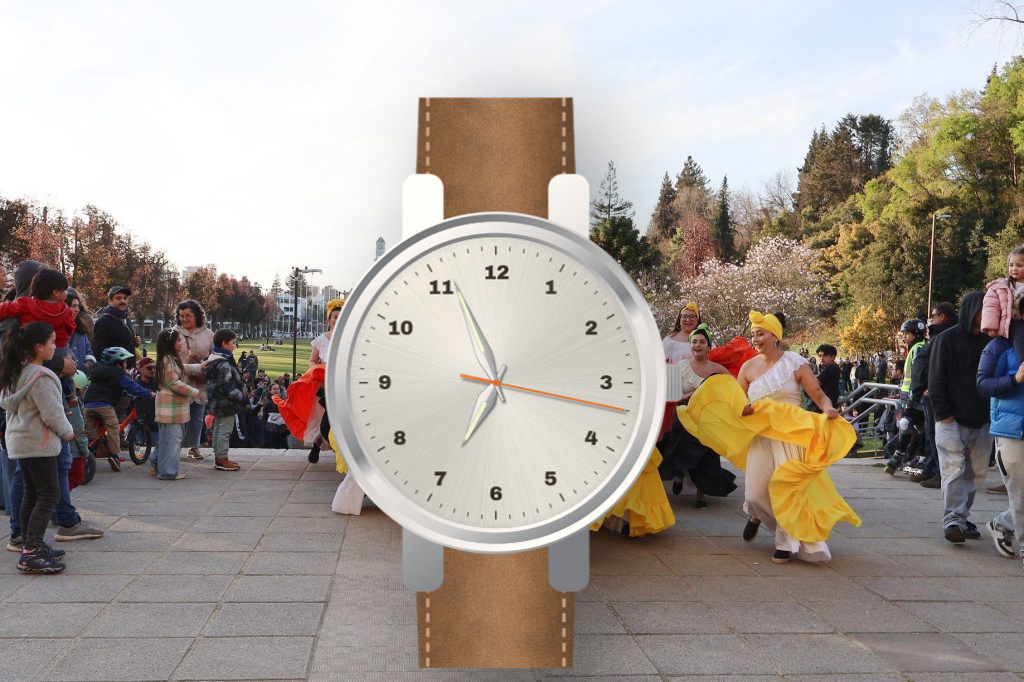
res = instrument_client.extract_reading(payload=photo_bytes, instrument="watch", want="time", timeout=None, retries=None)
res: 6:56:17
